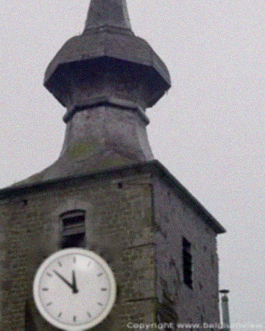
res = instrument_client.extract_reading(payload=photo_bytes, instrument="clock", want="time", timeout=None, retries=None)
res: 11:52
